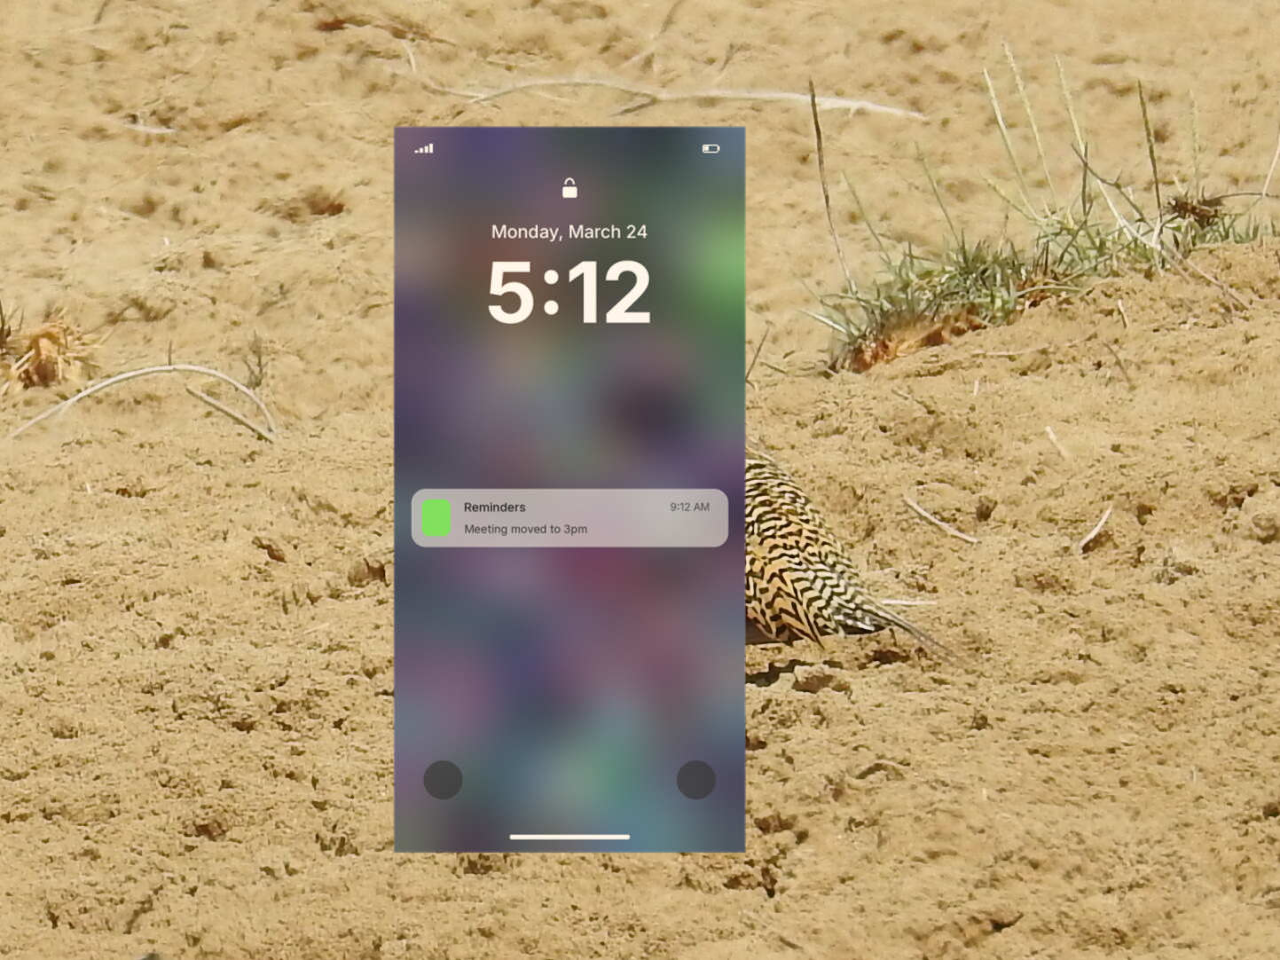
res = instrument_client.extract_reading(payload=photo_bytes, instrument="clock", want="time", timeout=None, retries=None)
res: 5:12
